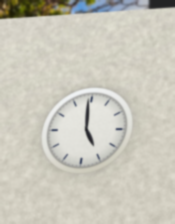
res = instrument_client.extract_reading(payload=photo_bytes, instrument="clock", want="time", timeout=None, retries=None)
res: 4:59
